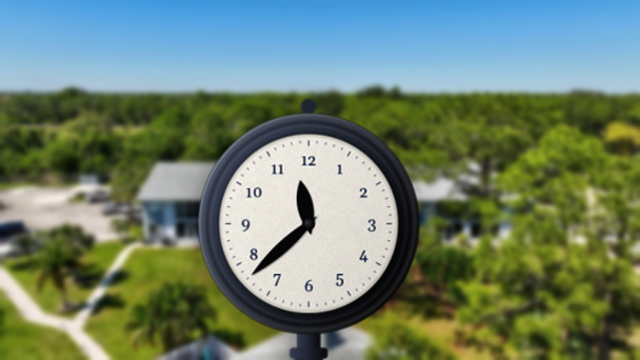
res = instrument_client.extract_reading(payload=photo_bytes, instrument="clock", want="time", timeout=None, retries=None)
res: 11:38
